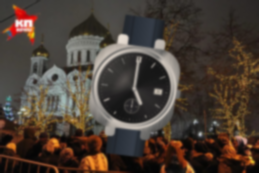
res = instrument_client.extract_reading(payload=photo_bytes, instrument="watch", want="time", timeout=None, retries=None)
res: 5:00
